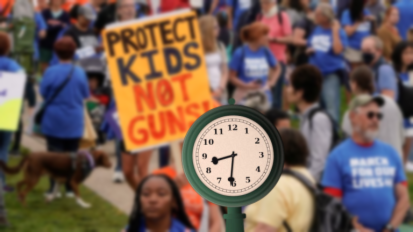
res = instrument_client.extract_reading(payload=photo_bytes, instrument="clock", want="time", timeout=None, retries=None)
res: 8:31
